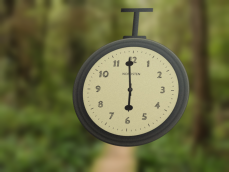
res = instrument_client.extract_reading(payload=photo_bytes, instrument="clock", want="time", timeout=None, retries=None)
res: 5:59
